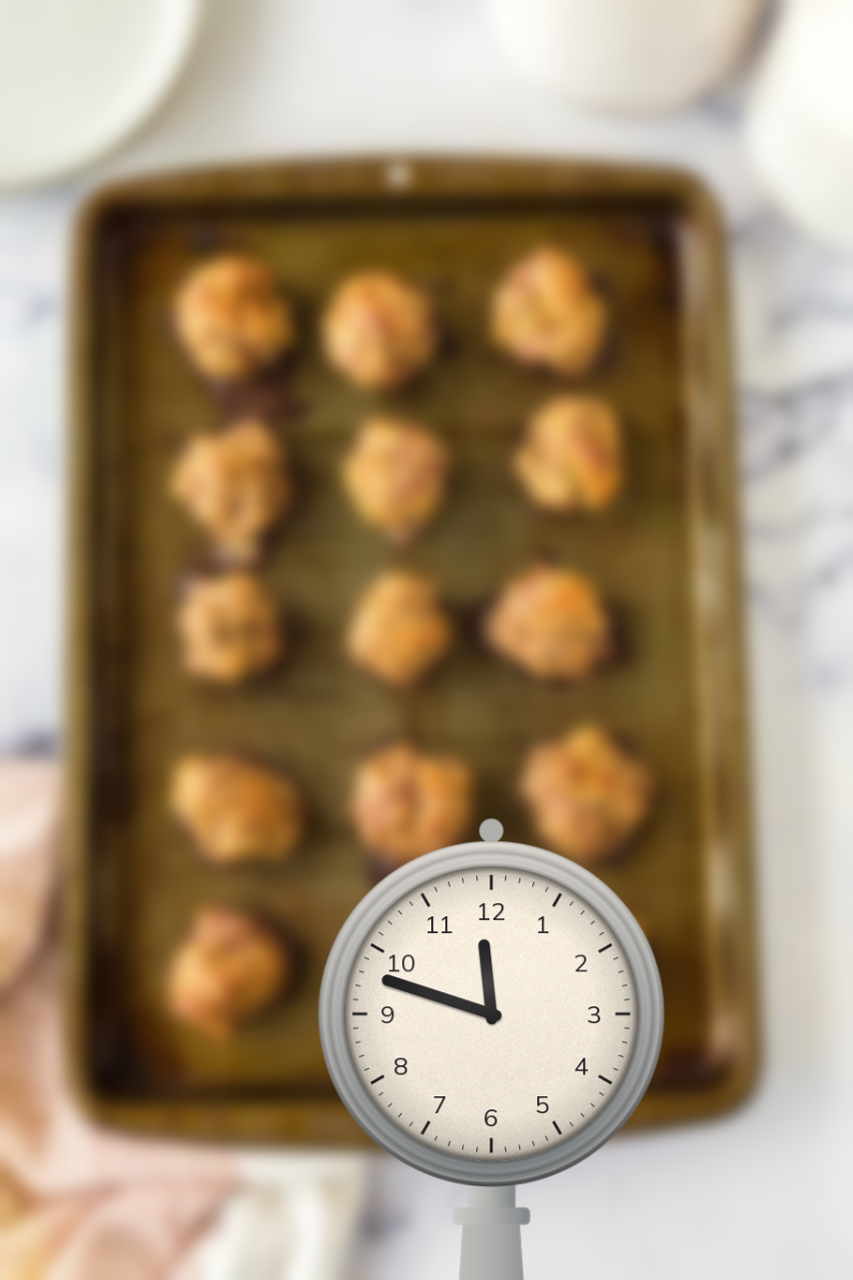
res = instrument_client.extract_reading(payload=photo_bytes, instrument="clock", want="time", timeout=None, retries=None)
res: 11:48
